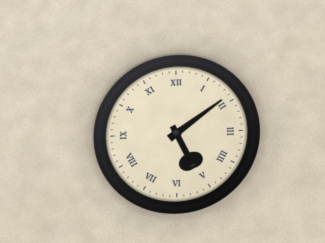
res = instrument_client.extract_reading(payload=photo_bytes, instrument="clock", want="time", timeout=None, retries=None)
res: 5:09
